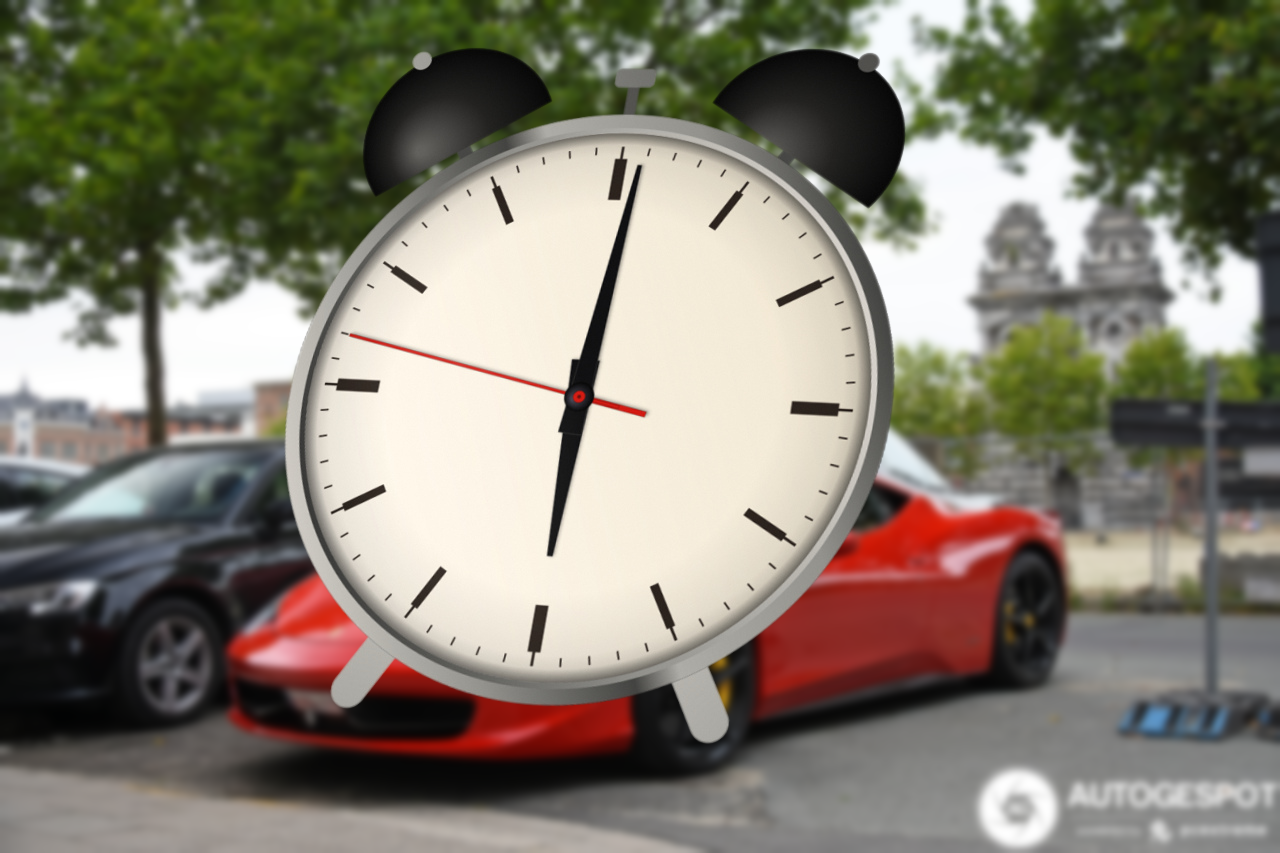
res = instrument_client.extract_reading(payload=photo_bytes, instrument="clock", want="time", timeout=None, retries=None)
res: 6:00:47
